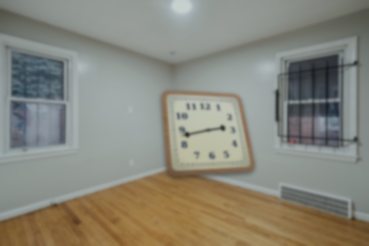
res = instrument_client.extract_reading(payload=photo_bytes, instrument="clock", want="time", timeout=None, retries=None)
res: 2:43
